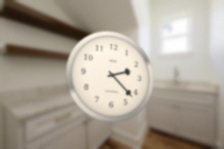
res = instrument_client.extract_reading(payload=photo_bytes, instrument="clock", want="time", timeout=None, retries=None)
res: 2:22
